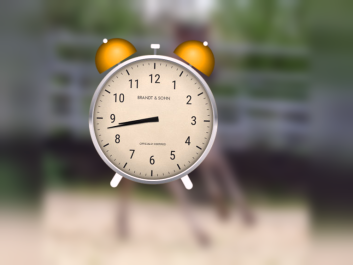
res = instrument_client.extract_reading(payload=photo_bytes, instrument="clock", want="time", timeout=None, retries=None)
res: 8:43
